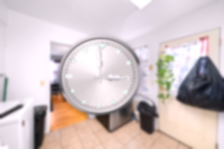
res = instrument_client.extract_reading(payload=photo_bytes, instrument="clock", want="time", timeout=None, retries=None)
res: 2:59
